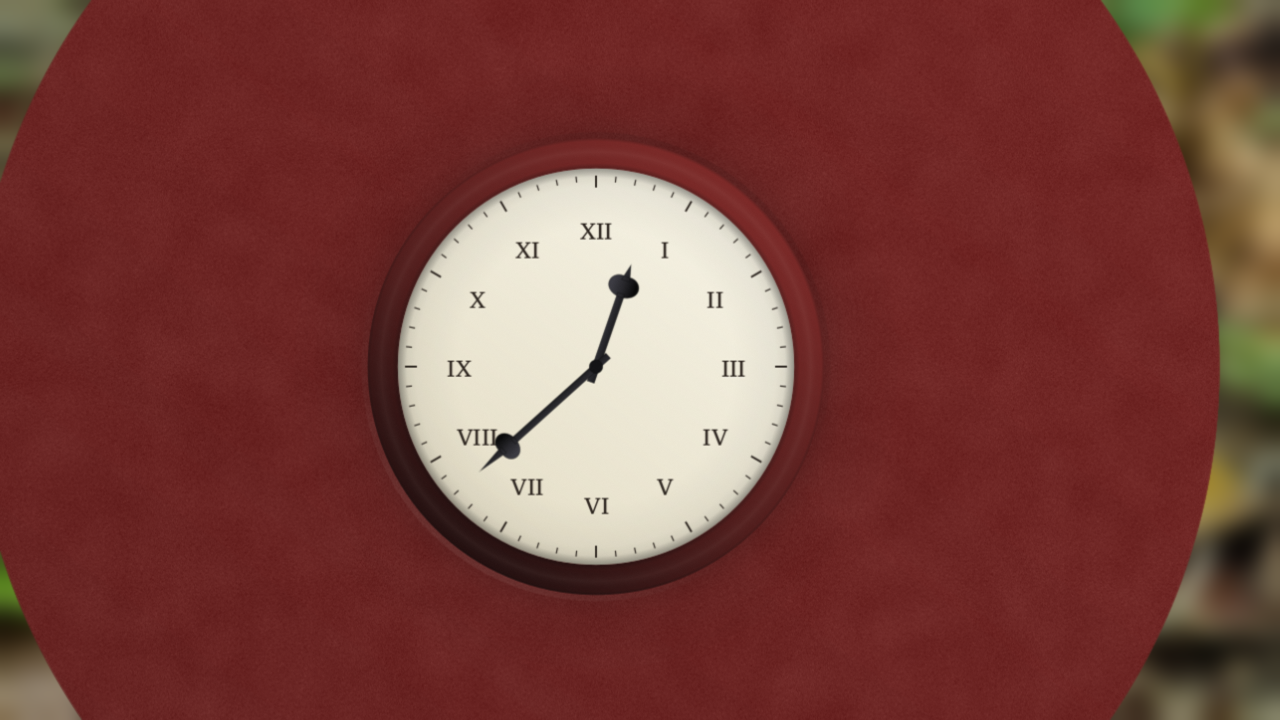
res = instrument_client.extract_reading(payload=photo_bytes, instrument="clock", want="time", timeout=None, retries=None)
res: 12:38
